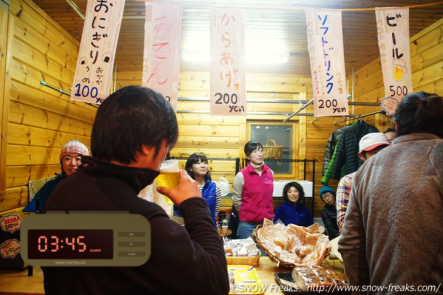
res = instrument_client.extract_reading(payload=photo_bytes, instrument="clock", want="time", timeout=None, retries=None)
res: 3:45
